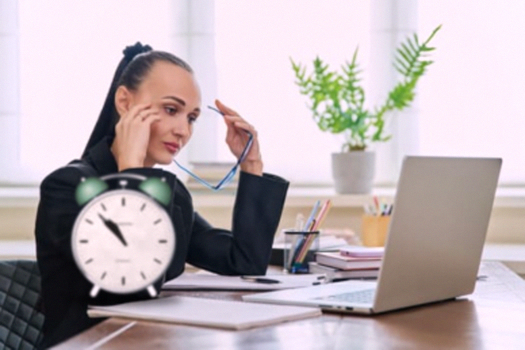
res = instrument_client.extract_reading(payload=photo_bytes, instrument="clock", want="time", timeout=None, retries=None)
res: 10:53
